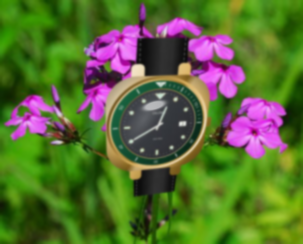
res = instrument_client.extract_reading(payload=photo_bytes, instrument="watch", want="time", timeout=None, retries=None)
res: 12:40
